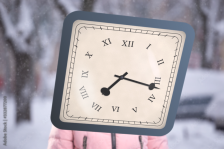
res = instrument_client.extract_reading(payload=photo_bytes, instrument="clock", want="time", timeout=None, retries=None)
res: 7:17
